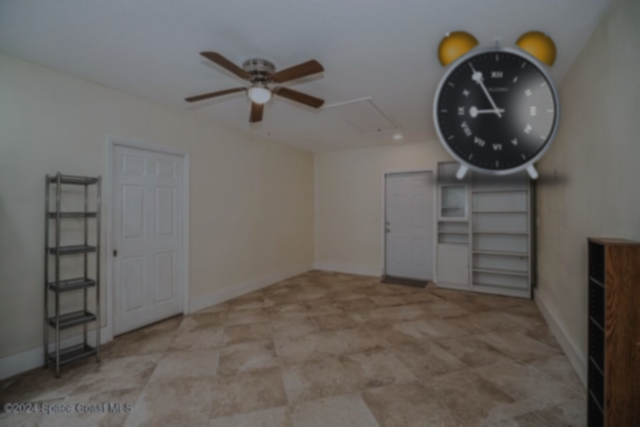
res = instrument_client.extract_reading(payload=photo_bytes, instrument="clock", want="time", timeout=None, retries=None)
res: 8:55
